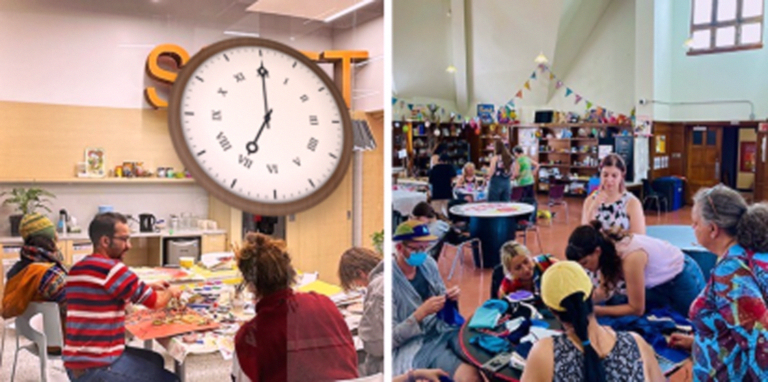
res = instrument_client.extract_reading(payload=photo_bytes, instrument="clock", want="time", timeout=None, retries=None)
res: 7:00
